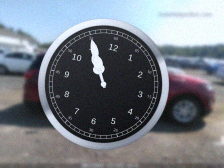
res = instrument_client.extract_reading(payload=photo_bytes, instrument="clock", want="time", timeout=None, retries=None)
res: 10:55
